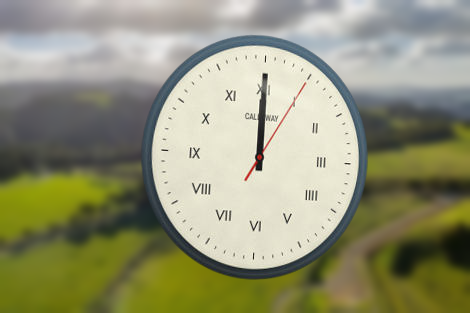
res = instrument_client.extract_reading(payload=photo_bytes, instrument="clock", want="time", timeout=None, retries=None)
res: 12:00:05
